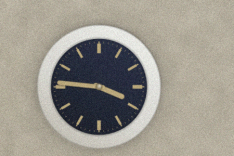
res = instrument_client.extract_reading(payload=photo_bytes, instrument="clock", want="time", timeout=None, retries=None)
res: 3:46
